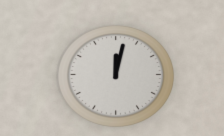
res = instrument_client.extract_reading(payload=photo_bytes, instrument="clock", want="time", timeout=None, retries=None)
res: 12:02
